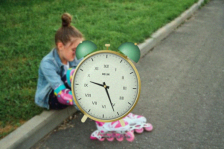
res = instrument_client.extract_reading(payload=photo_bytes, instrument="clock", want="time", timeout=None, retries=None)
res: 9:26
